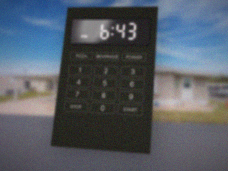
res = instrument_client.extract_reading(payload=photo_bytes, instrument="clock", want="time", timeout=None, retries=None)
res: 6:43
